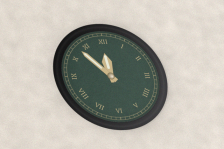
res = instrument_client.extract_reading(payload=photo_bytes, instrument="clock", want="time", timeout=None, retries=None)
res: 11:53
